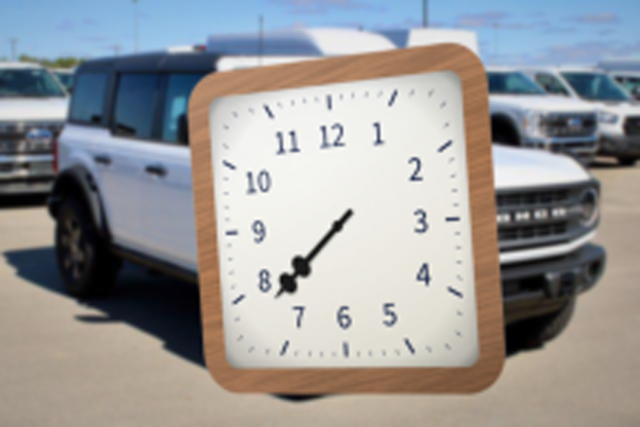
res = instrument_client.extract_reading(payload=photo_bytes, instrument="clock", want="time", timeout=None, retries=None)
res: 7:38
